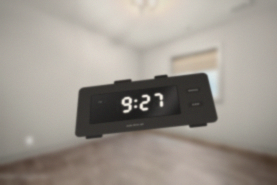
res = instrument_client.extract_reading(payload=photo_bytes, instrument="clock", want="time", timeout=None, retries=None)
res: 9:27
